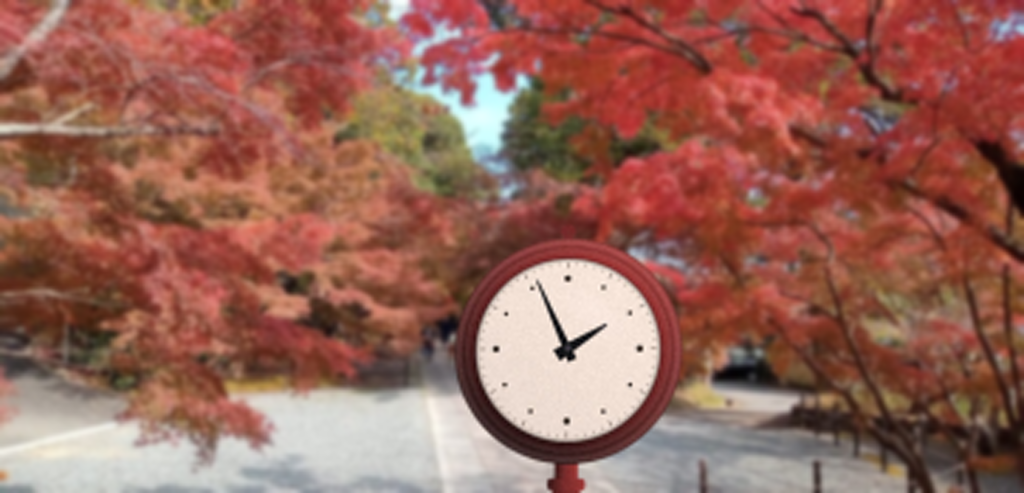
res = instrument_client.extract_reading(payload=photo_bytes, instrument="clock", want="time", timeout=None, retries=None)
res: 1:56
